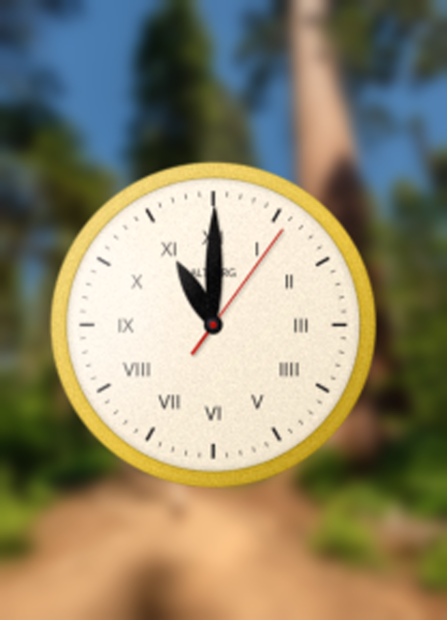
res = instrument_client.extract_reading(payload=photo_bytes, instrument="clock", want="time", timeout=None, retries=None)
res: 11:00:06
